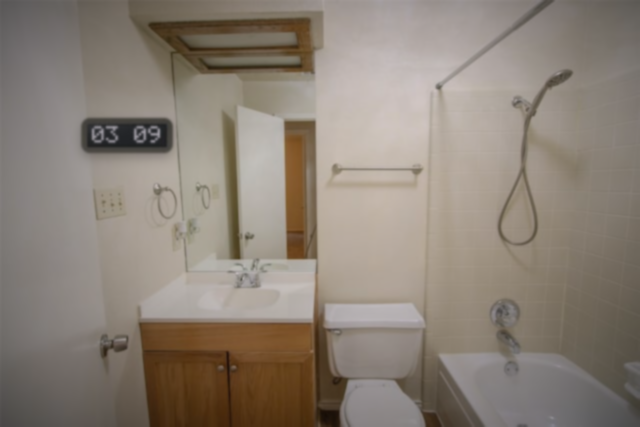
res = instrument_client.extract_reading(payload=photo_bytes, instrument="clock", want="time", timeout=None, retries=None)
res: 3:09
